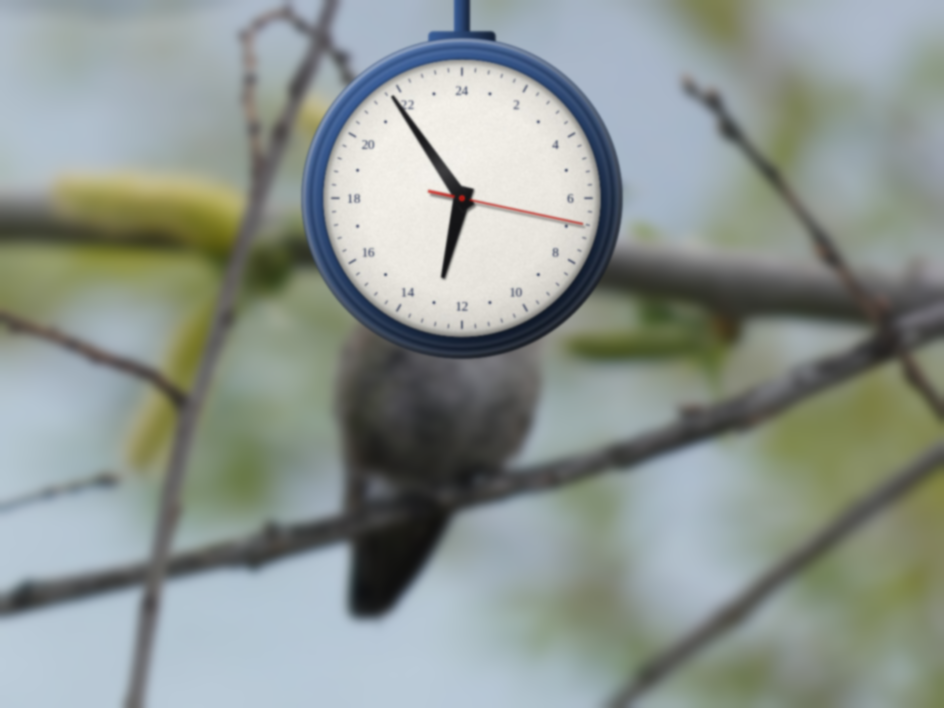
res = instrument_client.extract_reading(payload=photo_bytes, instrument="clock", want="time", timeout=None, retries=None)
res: 12:54:17
